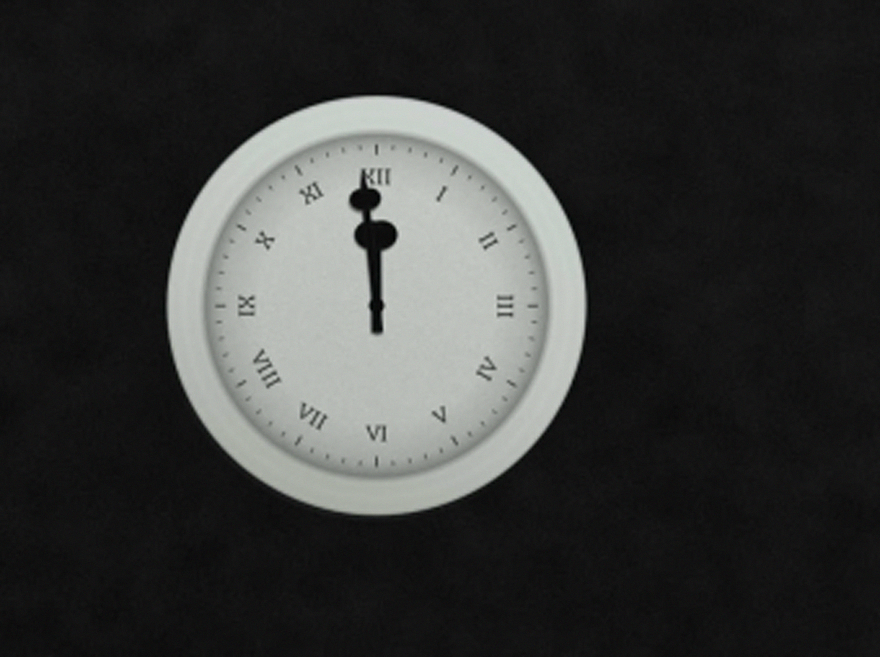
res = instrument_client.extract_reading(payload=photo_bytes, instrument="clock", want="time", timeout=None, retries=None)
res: 11:59
